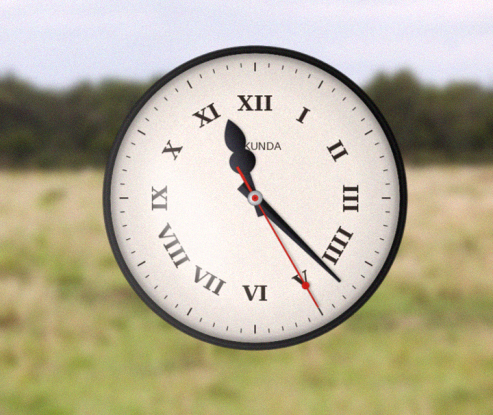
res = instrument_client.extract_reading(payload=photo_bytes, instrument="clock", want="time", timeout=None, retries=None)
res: 11:22:25
